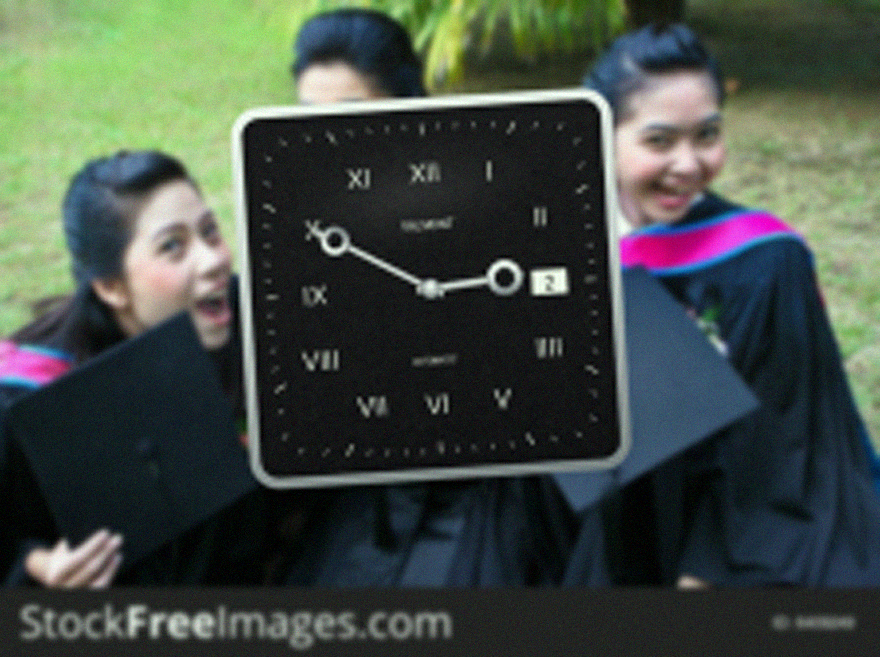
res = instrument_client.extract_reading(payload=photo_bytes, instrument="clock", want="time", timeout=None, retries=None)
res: 2:50
